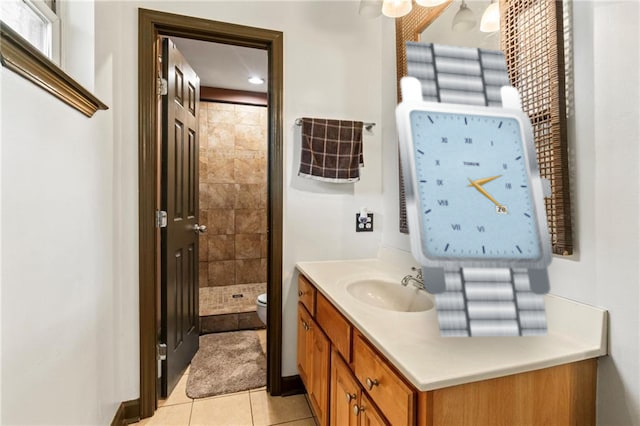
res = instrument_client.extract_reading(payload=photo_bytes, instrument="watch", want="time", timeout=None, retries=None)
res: 2:22
